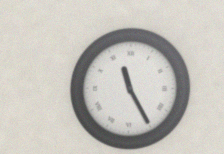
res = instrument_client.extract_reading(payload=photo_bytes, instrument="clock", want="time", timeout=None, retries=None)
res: 11:25
